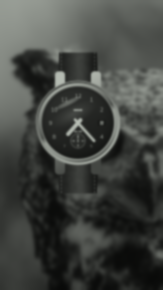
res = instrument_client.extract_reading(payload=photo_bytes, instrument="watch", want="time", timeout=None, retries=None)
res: 7:23
